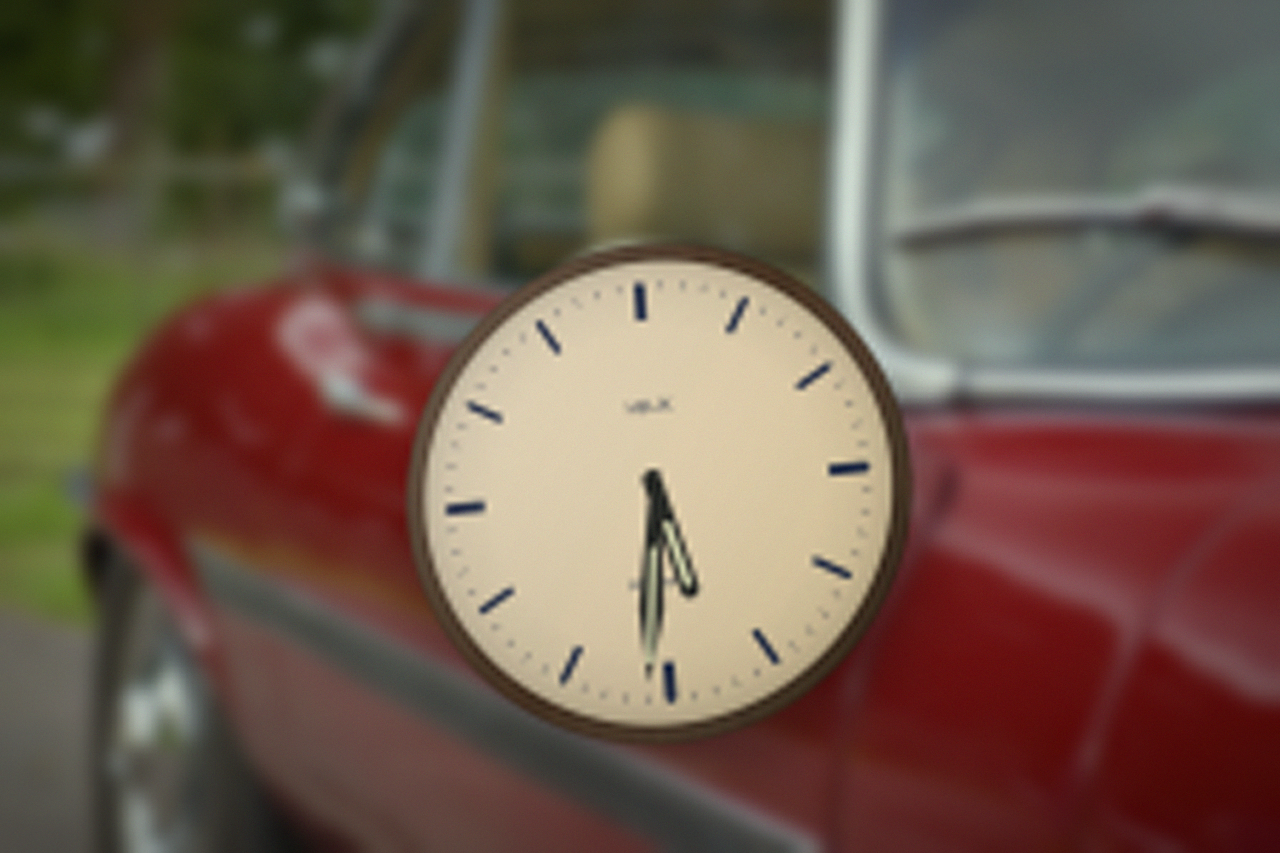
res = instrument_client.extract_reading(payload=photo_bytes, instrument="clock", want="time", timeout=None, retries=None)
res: 5:31
